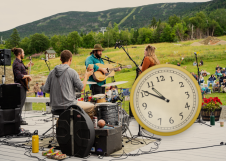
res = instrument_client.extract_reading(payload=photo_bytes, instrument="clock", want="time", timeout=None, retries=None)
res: 10:51
